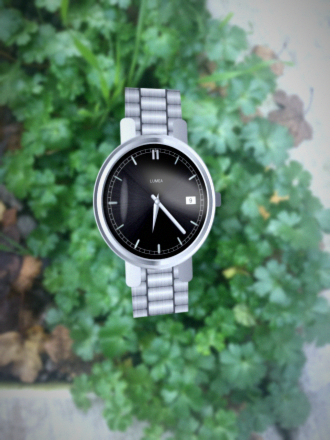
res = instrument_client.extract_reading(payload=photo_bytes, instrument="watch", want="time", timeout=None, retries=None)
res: 6:23
